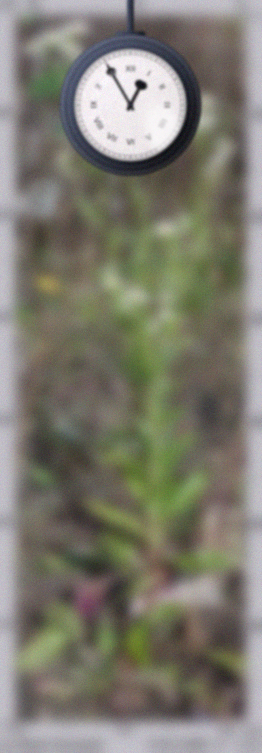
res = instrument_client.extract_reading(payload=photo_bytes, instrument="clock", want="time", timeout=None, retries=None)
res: 12:55
